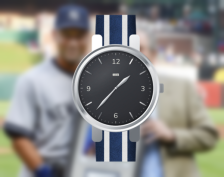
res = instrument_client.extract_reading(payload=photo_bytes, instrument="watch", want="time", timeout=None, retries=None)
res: 1:37
